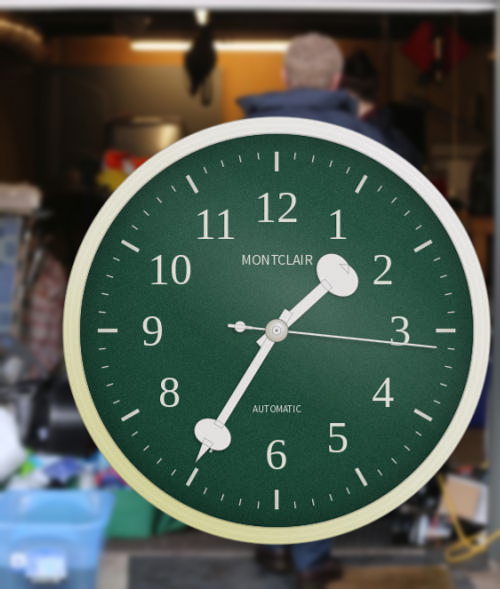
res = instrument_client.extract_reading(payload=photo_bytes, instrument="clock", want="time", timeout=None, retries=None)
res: 1:35:16
